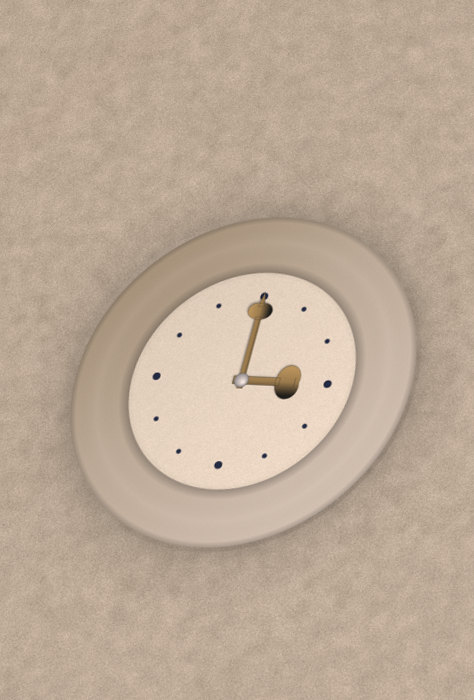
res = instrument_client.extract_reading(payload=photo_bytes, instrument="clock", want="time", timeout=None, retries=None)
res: 3:00
